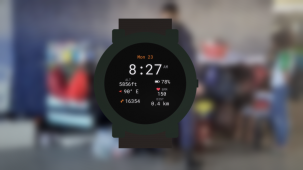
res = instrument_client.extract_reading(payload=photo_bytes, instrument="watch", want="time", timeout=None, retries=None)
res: 8:27
